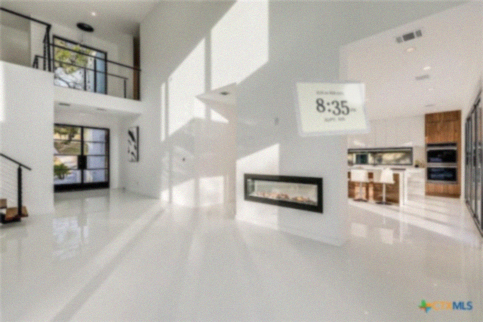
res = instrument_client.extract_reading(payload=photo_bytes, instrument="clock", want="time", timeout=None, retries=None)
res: 8:35
